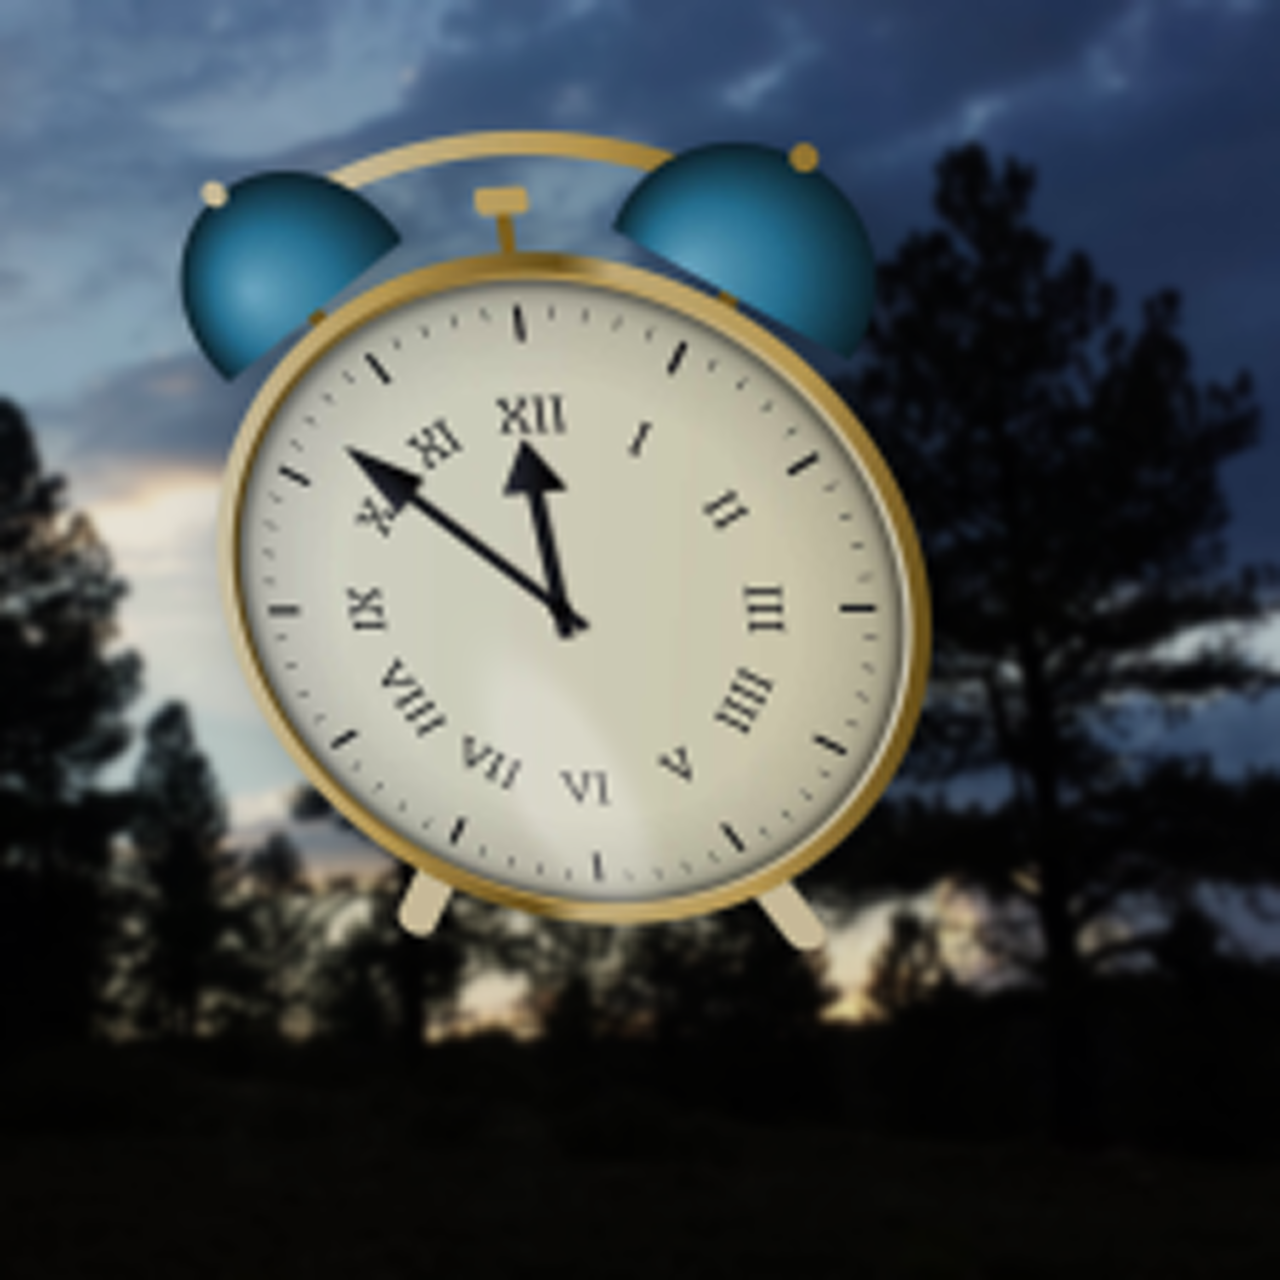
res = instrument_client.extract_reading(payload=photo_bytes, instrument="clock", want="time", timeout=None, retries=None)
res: 11:52
